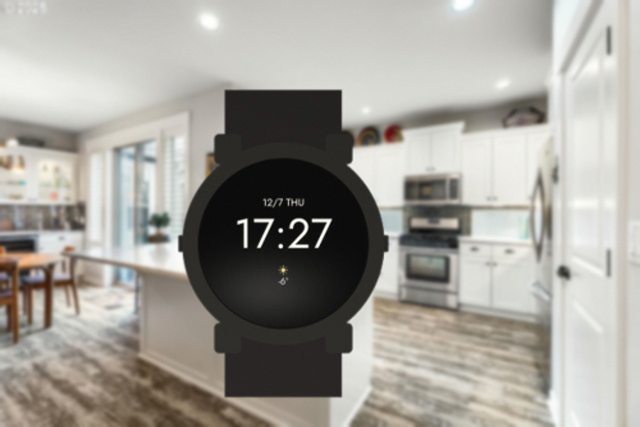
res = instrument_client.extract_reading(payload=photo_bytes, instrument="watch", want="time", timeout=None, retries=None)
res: 17:27
